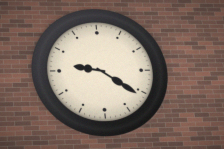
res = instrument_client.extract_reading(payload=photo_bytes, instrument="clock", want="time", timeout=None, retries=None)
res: 9:21
